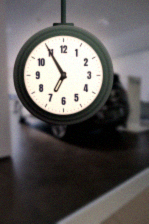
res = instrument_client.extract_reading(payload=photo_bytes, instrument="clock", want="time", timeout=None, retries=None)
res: 6:55
